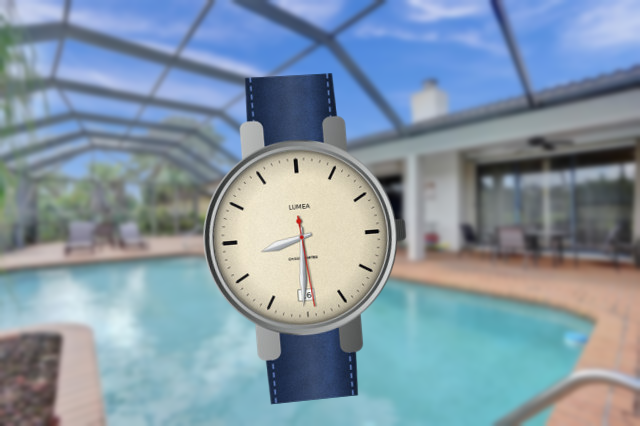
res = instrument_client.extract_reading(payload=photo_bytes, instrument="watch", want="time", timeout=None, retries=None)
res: 8:30:29
